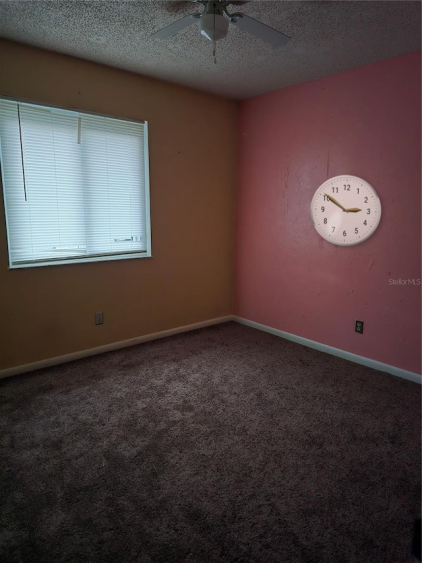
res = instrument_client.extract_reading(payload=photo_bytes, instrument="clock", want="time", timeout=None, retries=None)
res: 2:51
